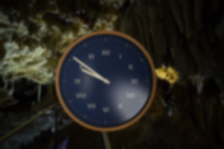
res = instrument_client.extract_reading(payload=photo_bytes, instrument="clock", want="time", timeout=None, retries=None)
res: 9:51
